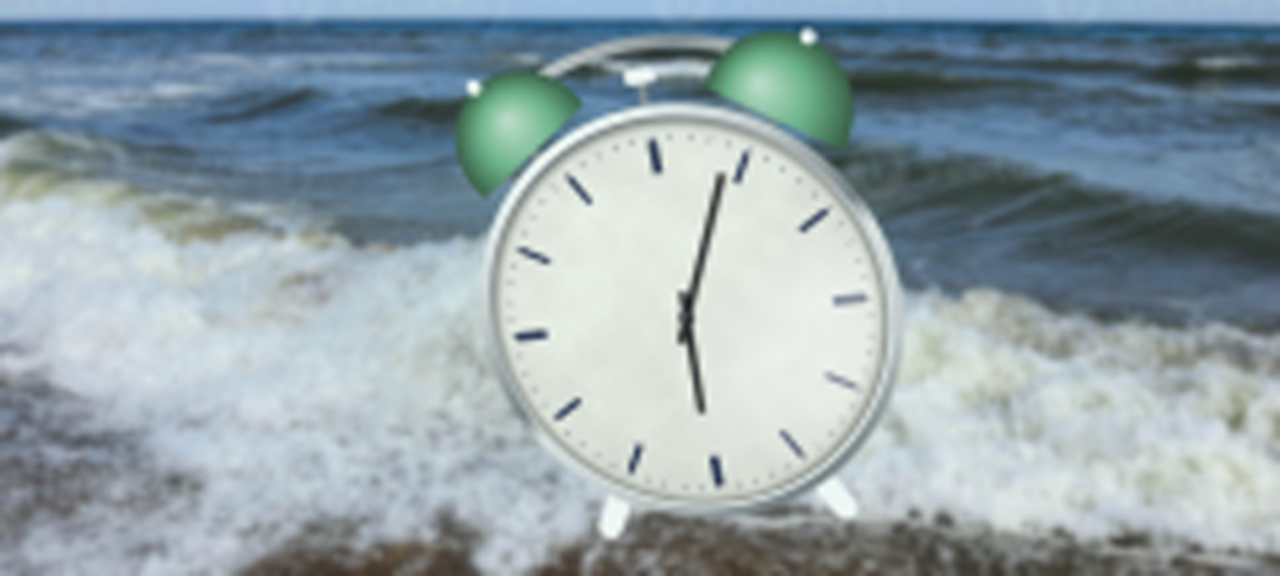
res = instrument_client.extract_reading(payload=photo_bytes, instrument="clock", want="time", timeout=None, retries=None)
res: 6:04
